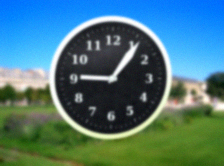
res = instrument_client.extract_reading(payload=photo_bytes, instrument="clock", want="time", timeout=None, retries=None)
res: 9:06
